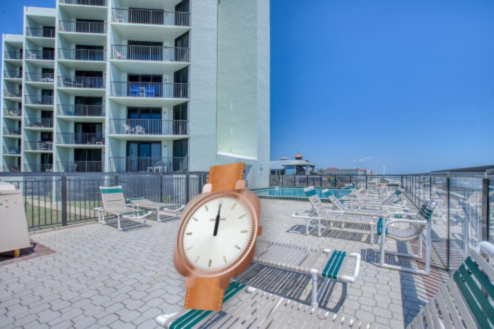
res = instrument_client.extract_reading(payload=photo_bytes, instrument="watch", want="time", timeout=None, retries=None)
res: 12:00
